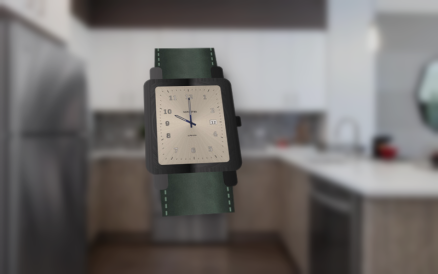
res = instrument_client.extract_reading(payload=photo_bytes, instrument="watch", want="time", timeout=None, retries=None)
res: 10:00
